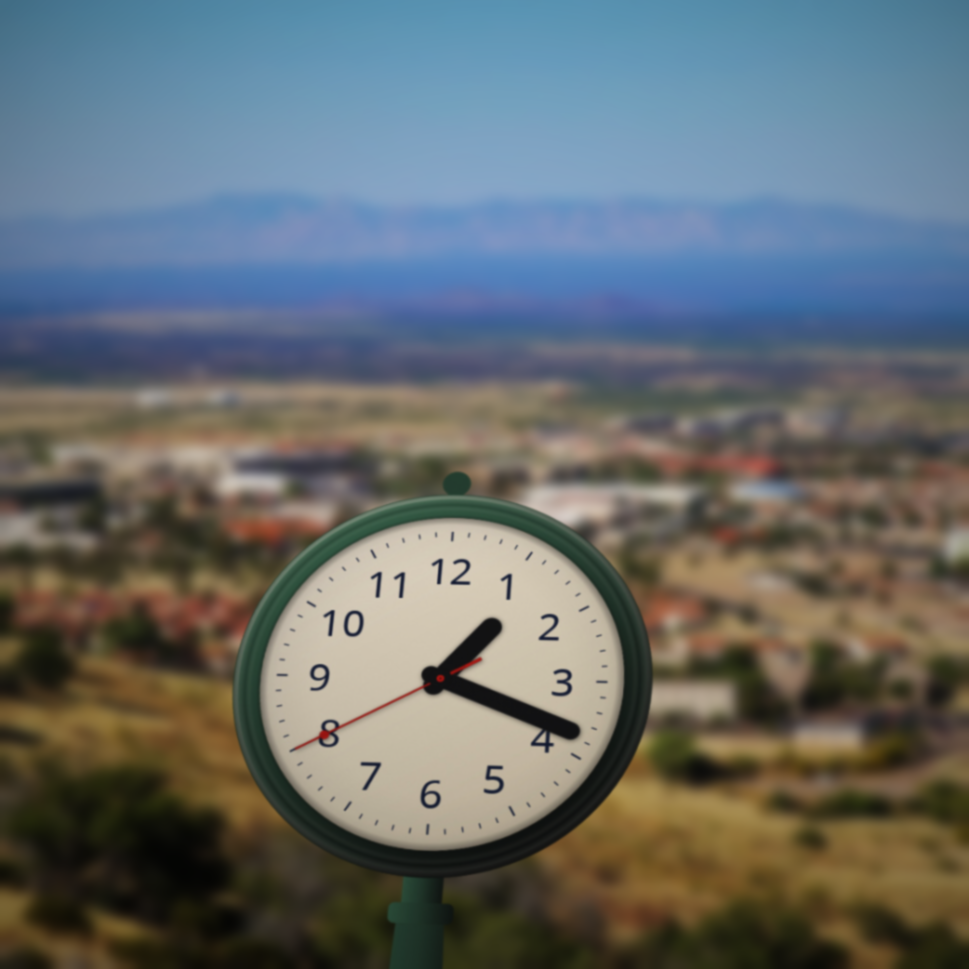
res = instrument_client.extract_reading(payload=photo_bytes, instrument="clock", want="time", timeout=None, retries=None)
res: 1:18:40
